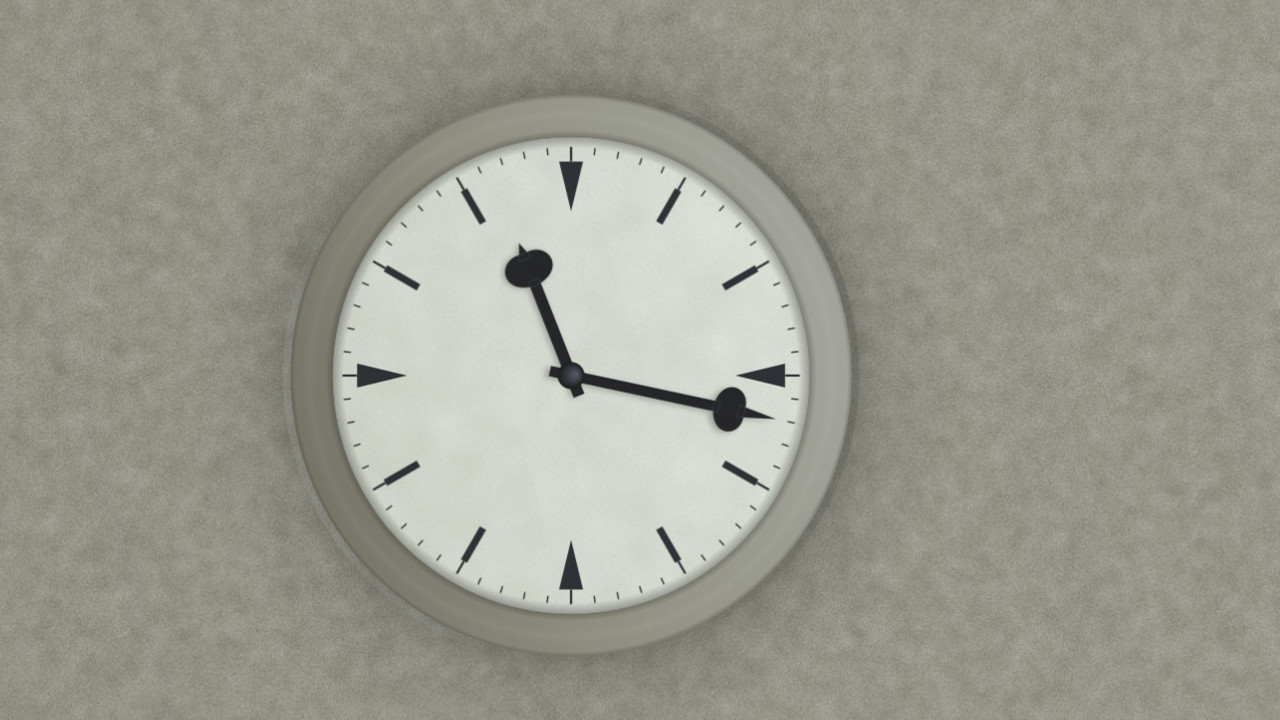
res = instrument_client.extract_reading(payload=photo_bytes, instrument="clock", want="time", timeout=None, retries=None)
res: 11:17
